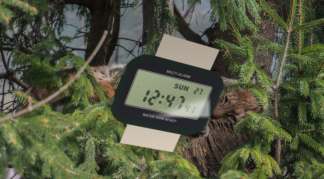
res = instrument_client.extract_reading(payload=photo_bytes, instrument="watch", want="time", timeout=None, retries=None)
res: 12:47:41
